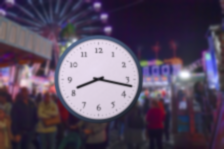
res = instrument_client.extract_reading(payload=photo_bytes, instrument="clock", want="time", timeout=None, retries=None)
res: 8:17
